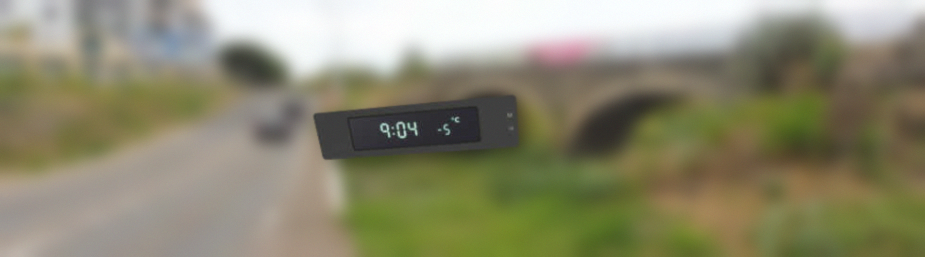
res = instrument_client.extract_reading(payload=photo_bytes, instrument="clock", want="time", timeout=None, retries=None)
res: 9:04
